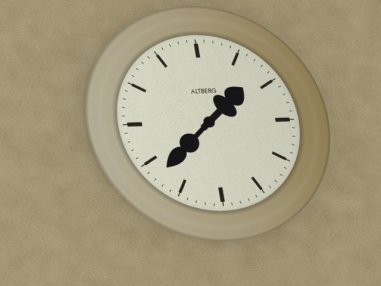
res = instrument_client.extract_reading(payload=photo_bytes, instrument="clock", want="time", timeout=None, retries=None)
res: 1:38
